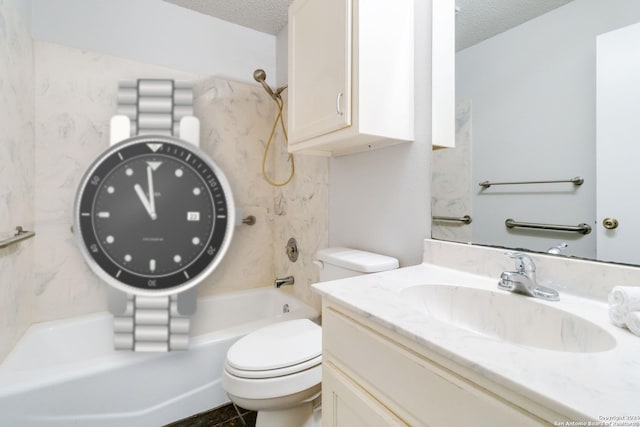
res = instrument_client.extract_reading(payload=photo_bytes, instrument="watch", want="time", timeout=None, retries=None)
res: 10:59
